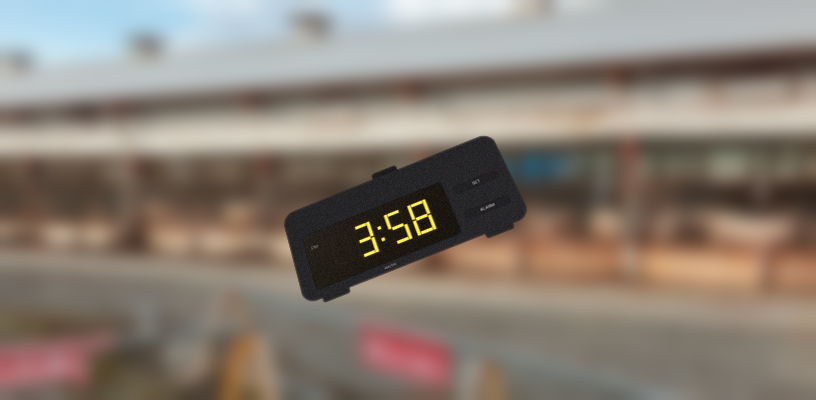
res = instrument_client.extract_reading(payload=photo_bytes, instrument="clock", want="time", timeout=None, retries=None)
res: 3:58
